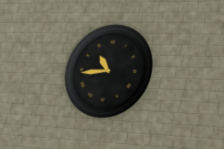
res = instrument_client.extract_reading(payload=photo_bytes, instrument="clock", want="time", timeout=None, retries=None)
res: 10:44
